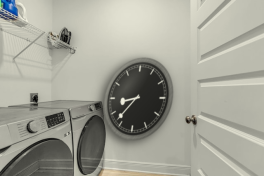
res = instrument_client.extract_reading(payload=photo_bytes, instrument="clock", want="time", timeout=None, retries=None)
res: 8:37
